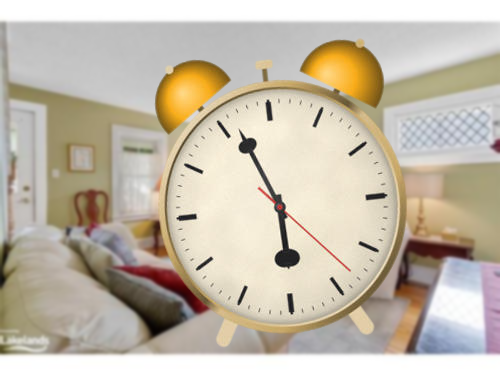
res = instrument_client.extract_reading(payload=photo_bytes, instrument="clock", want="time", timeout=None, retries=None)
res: 5:56:23
